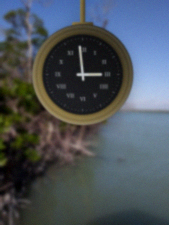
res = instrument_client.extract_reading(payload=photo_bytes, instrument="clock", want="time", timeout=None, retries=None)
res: 2:59
